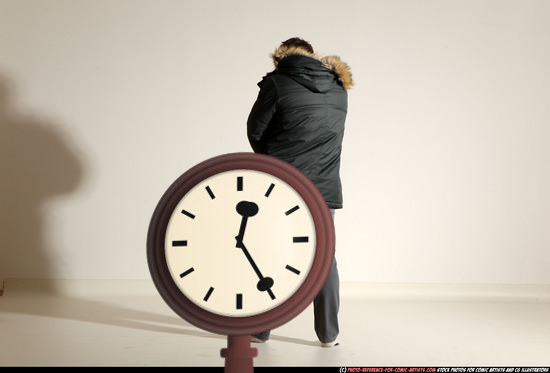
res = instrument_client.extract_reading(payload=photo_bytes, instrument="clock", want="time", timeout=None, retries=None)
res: 12:25
